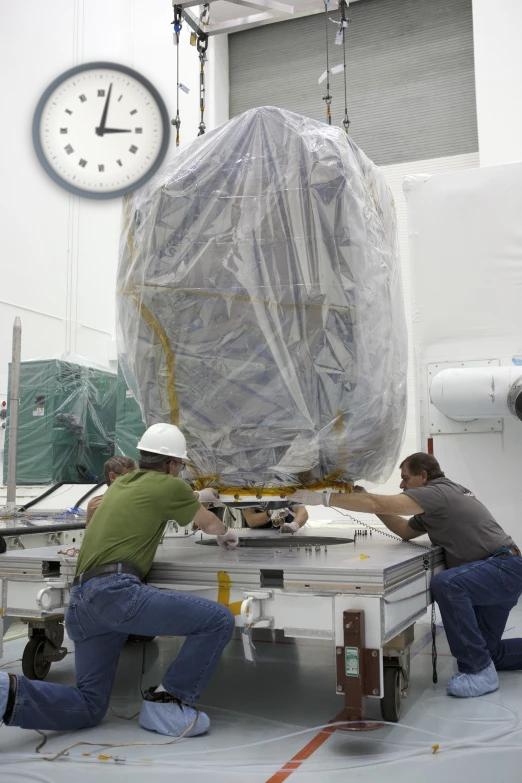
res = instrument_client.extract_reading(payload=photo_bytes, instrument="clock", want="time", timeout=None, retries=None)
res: 3:02
